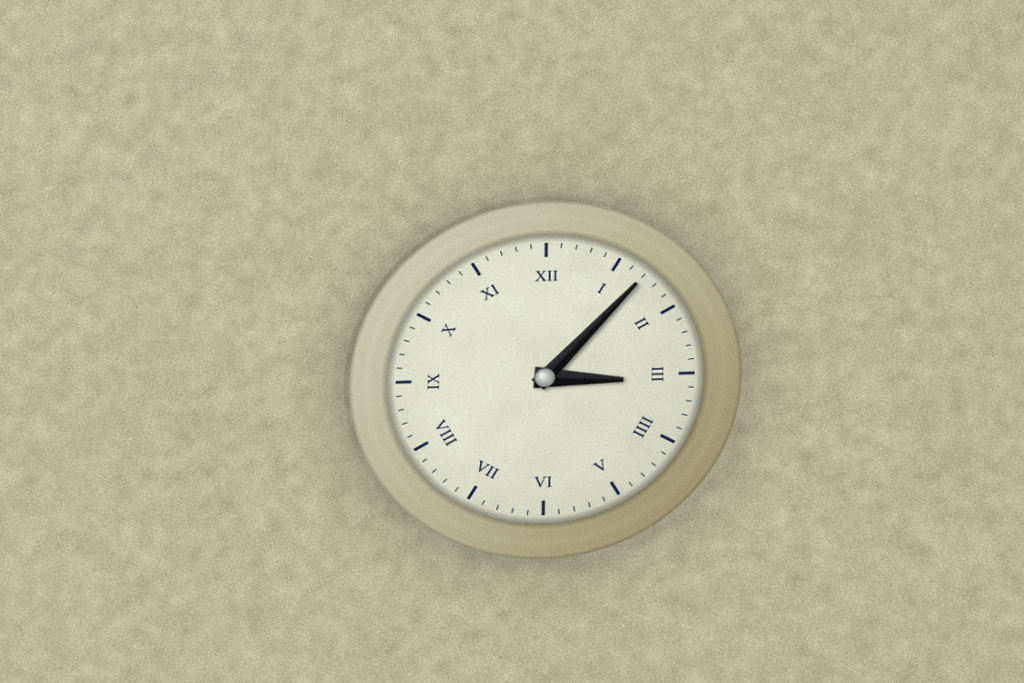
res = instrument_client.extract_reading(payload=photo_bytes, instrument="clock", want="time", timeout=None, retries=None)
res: 3:07
